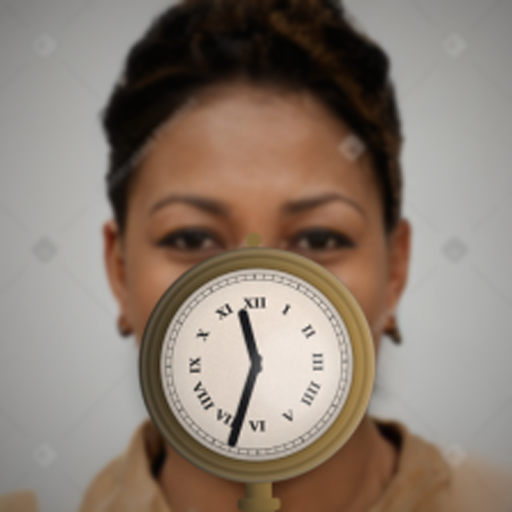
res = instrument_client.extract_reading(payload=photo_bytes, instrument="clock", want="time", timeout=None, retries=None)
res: 11:33
